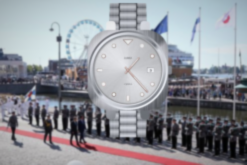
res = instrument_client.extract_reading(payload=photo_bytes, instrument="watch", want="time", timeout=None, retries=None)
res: 1:23
